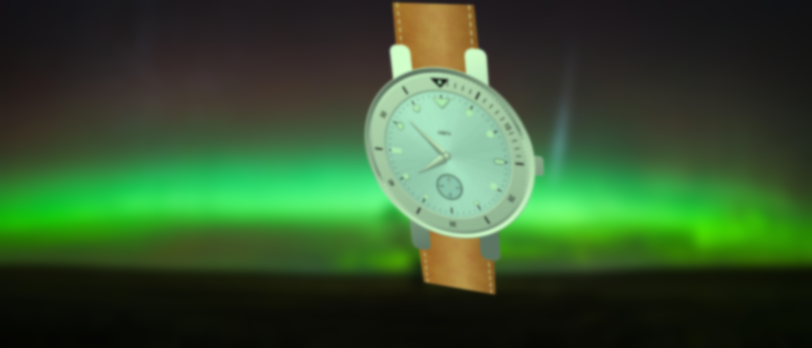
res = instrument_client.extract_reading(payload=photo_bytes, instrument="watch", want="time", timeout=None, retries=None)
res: 7:52
